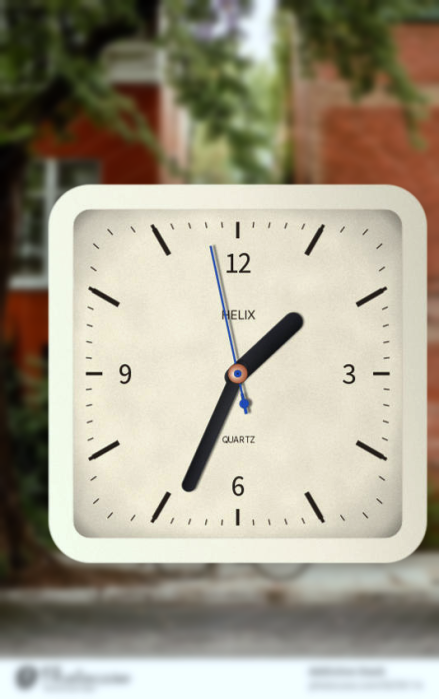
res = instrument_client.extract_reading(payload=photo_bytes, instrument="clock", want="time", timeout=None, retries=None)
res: 1:33:58
